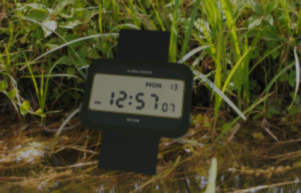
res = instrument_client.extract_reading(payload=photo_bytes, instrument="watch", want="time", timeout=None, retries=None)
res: 12:57
